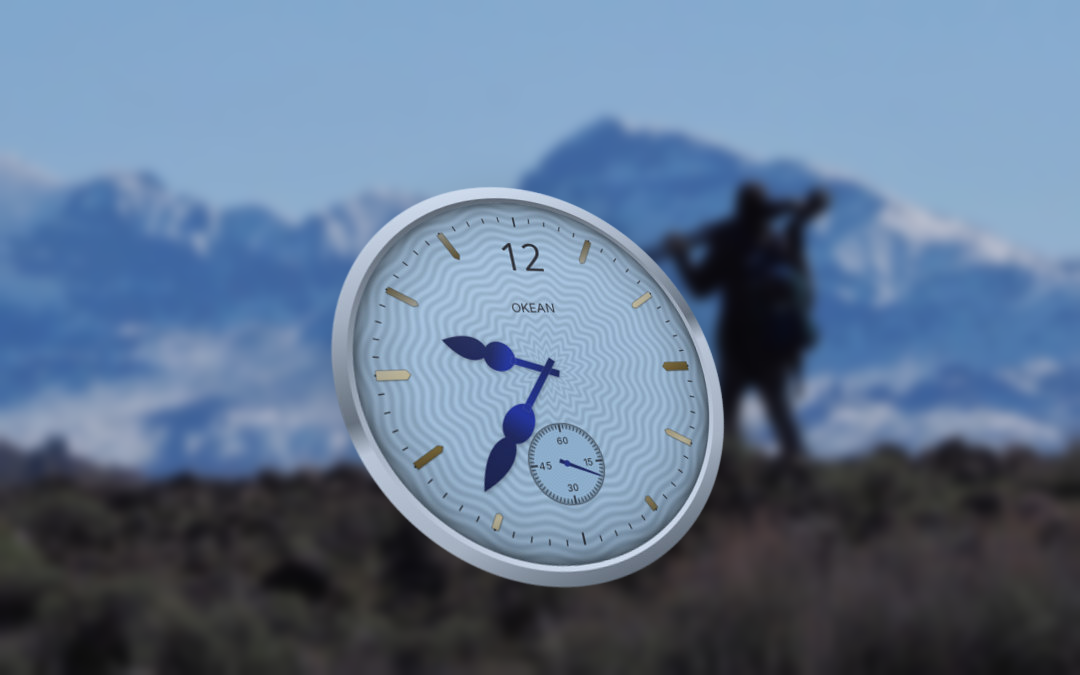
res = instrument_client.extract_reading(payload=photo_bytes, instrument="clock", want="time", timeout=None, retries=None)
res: 9:36:19
